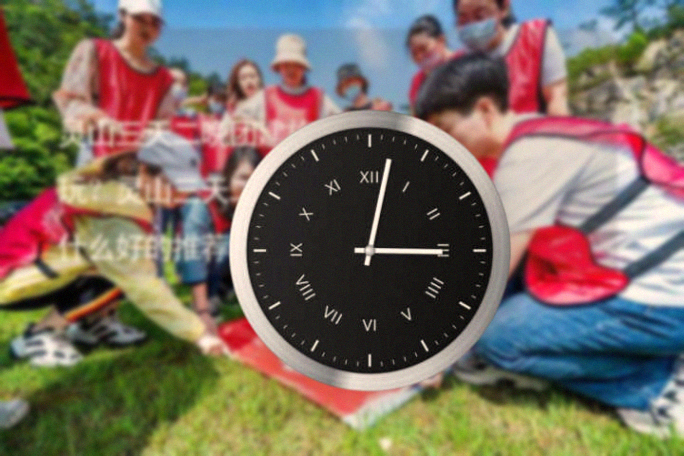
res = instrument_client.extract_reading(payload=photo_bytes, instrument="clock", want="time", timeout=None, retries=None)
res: 3:02
